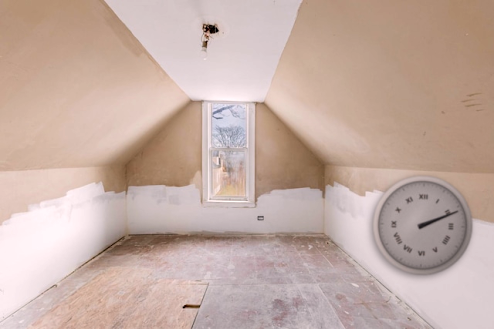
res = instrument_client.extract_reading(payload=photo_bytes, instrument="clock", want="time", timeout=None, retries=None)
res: 2:11
